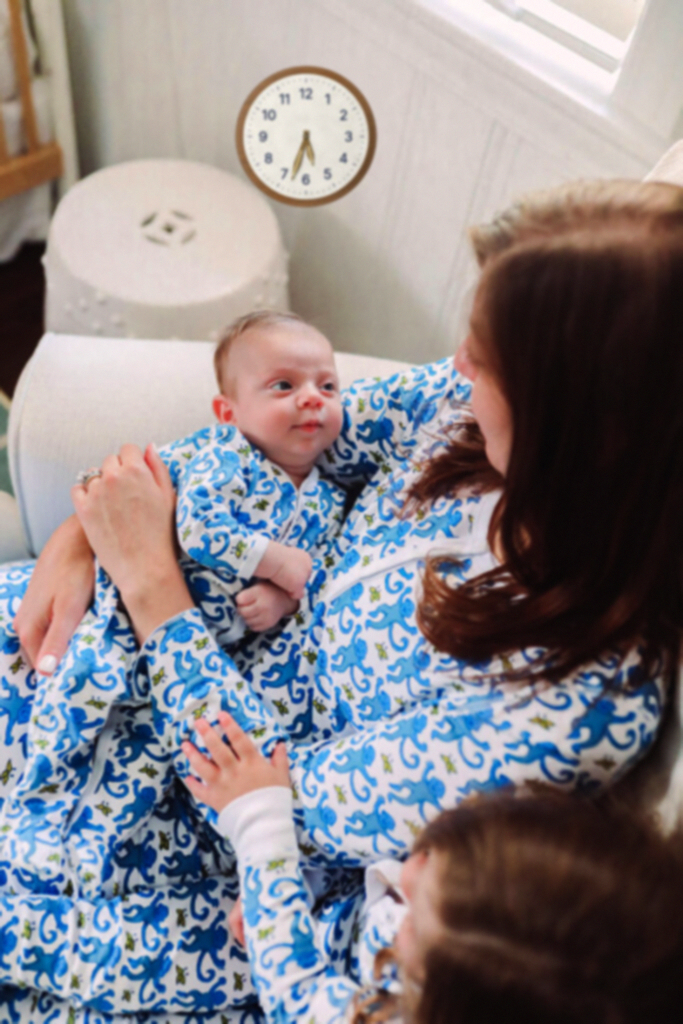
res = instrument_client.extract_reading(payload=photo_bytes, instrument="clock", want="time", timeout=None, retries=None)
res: 5:33
